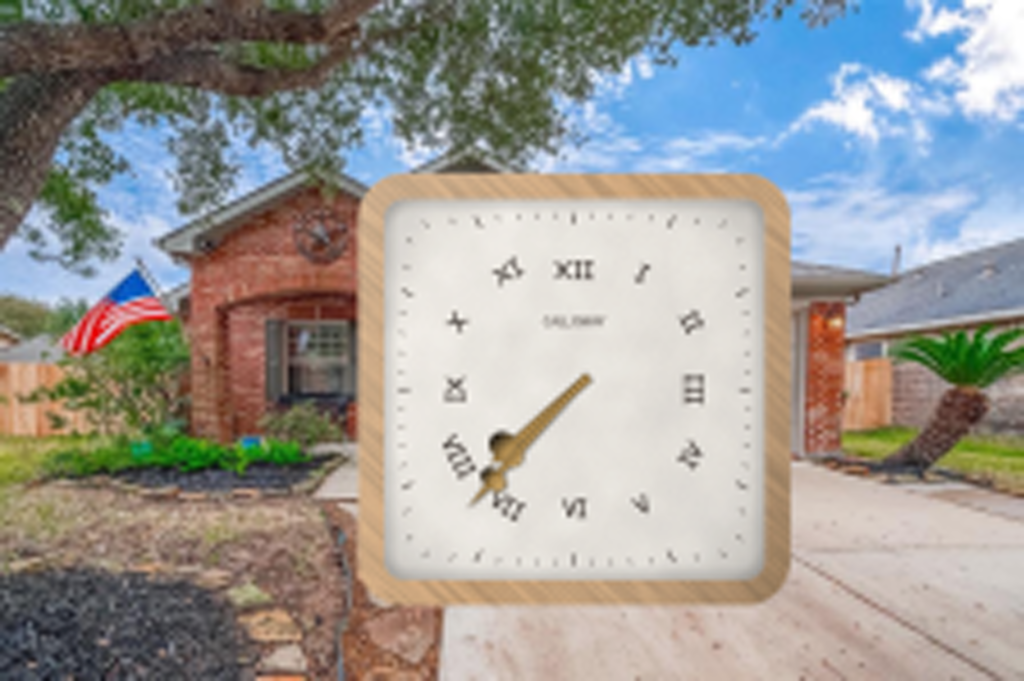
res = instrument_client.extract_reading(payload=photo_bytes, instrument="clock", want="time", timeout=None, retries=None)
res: 7:37
